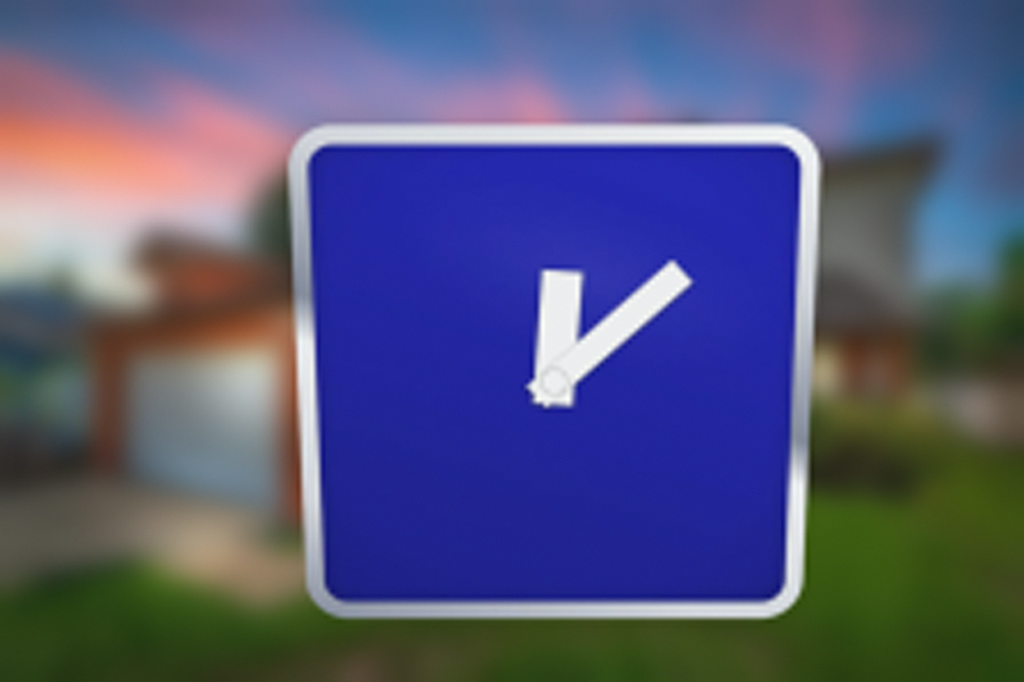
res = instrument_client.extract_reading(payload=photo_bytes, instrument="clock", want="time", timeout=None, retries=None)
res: 12:08
